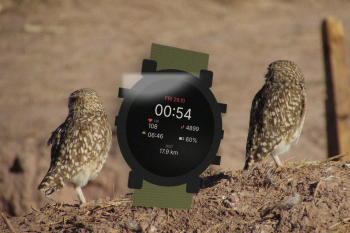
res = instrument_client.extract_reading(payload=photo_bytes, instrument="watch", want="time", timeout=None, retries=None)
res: 0:54
